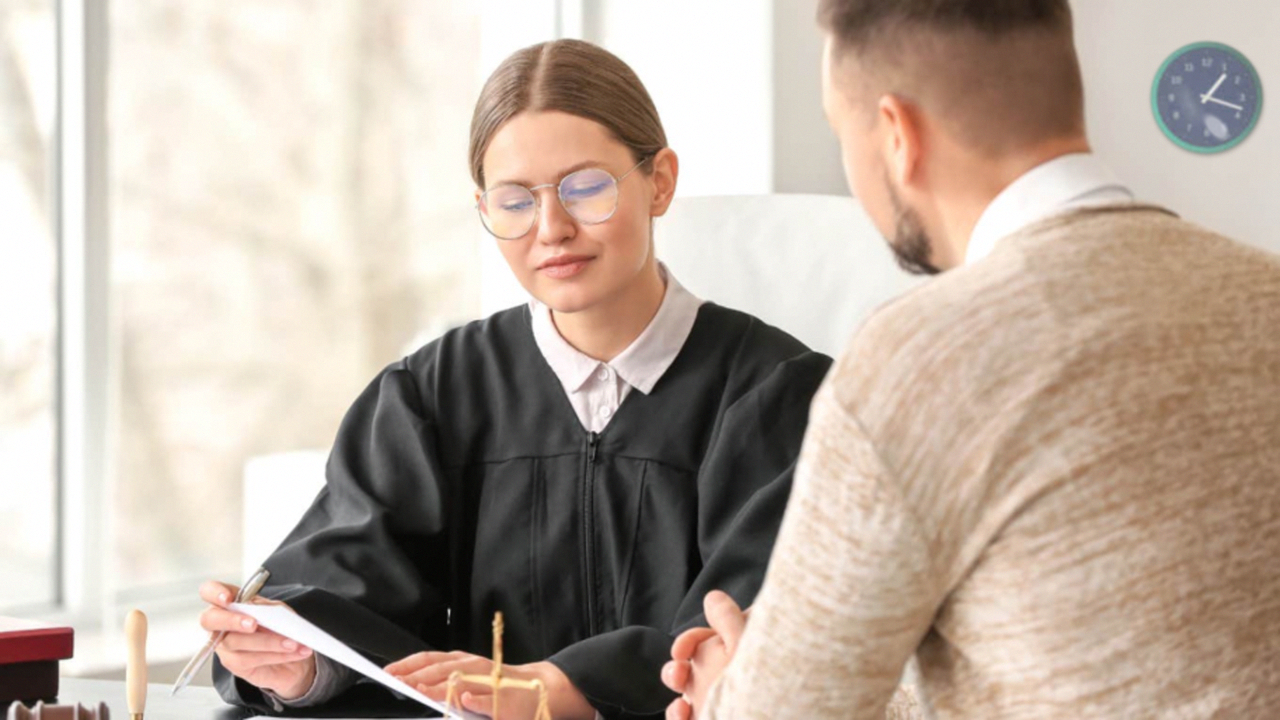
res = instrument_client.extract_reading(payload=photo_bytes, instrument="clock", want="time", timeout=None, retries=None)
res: 1:18
